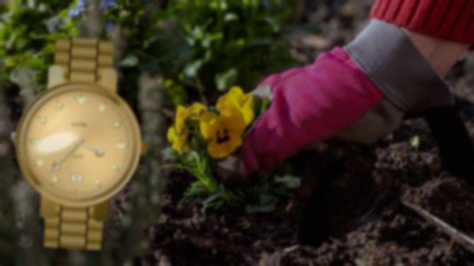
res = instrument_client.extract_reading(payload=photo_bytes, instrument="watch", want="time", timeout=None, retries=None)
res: 3:37
